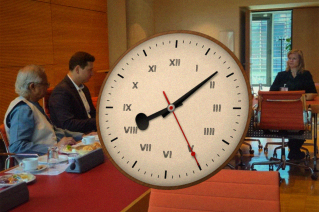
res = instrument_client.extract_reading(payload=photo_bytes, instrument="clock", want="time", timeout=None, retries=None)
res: 8:08:25
